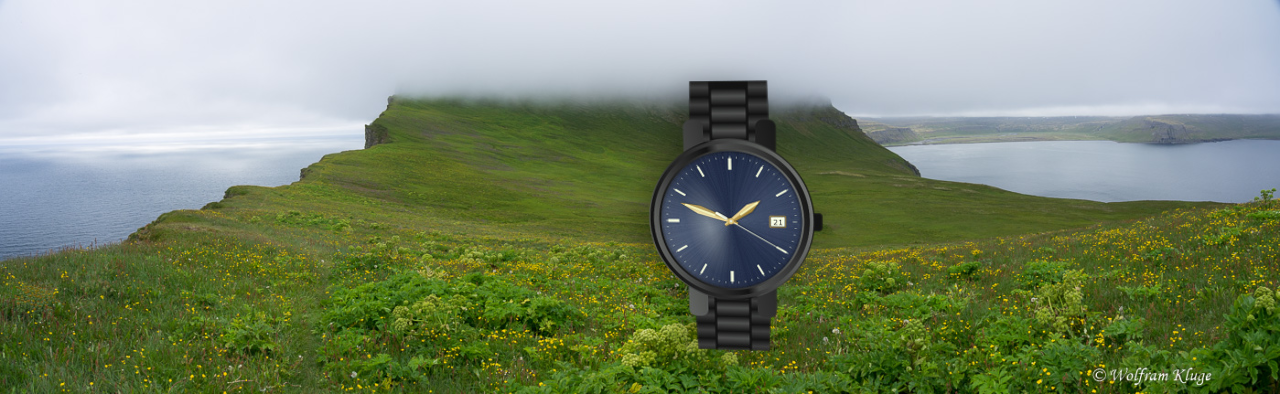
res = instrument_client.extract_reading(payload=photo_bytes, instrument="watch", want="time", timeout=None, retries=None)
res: 1:48:20
